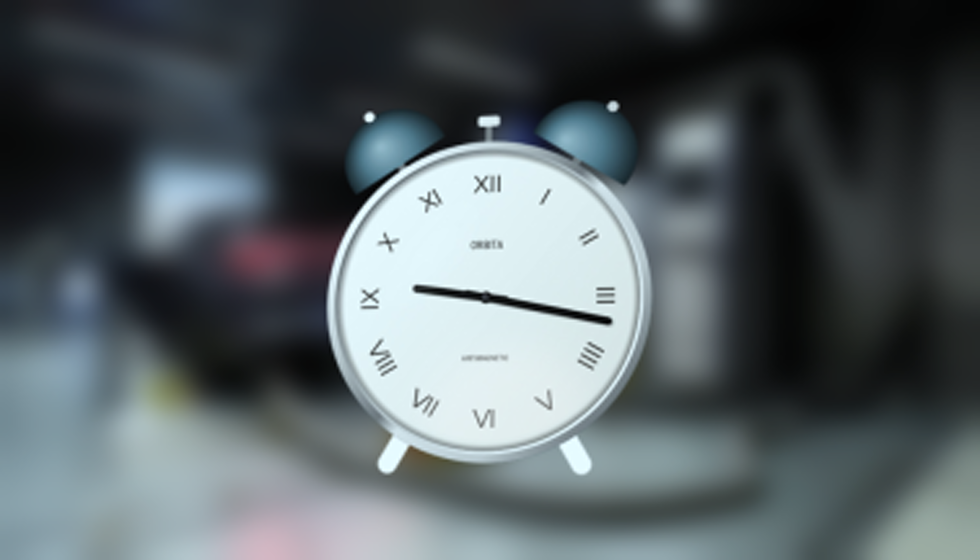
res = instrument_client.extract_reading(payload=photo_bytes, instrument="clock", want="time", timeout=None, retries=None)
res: 9:17
